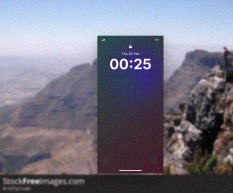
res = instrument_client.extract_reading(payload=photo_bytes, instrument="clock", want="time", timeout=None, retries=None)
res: 0:25
